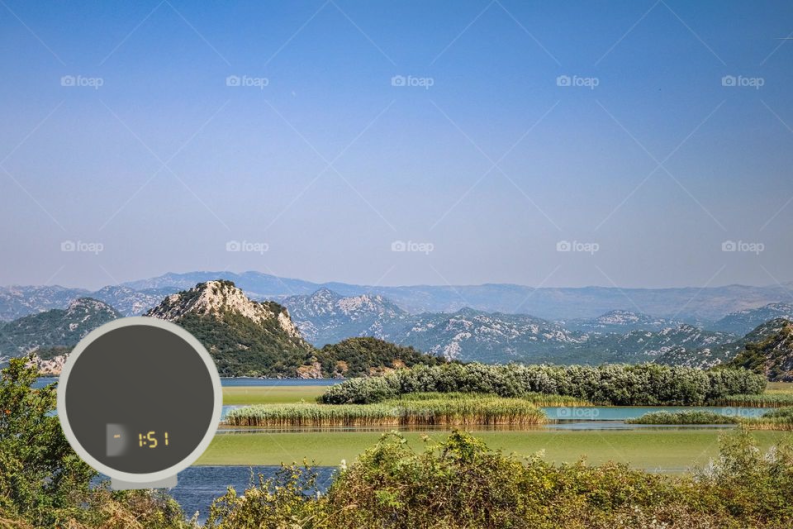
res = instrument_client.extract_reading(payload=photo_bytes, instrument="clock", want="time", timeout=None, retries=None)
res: 1:51
